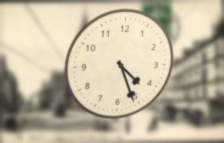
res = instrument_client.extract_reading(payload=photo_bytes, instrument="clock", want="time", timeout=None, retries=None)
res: 4:26
